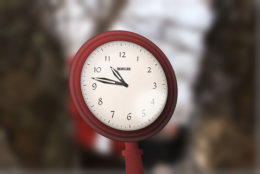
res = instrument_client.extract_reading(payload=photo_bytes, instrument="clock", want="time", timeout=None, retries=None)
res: 10:47
